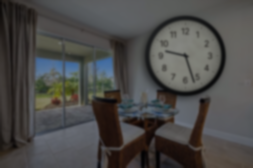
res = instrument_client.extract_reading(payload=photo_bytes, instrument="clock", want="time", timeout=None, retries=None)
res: 9:27
